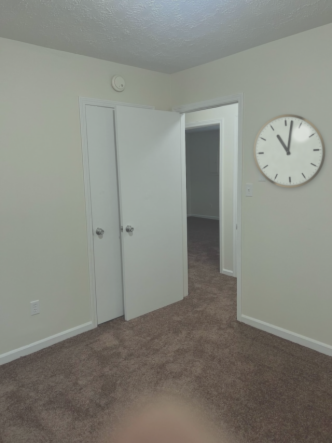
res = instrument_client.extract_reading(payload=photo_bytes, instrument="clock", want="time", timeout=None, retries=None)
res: 11:02
